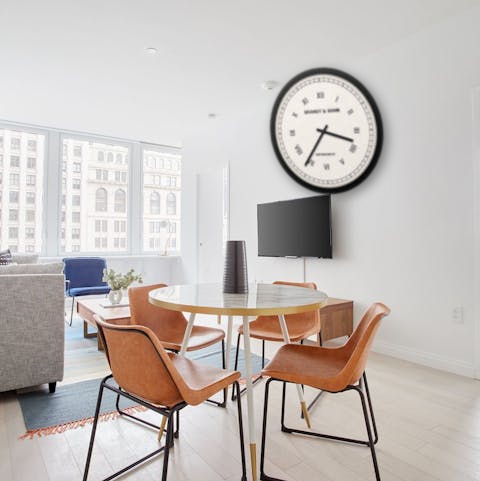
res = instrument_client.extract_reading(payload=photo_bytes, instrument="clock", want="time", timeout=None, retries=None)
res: 3:36
